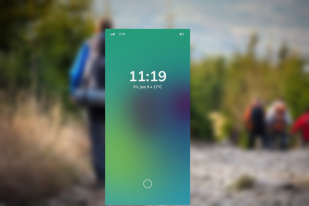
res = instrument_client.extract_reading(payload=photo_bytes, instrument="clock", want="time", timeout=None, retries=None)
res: 11:19
